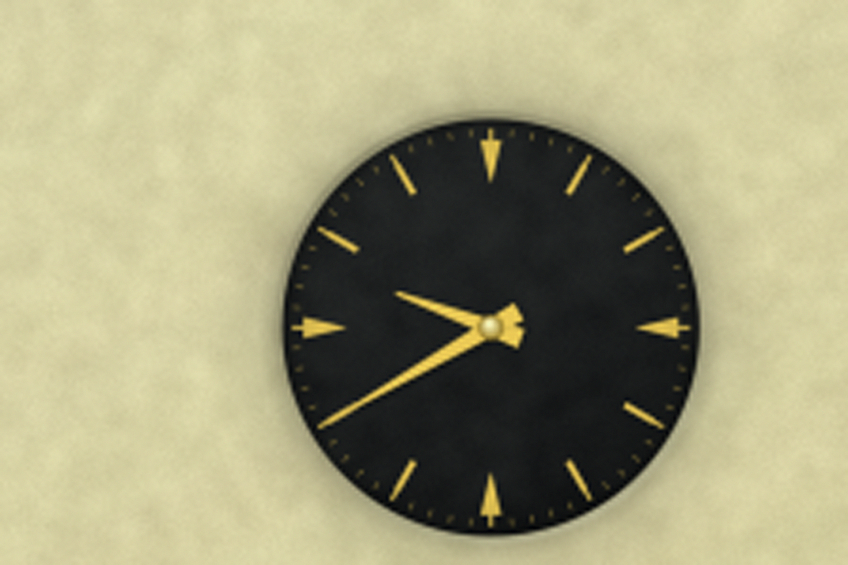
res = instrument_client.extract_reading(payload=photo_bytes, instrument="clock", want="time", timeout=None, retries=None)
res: 9:40
